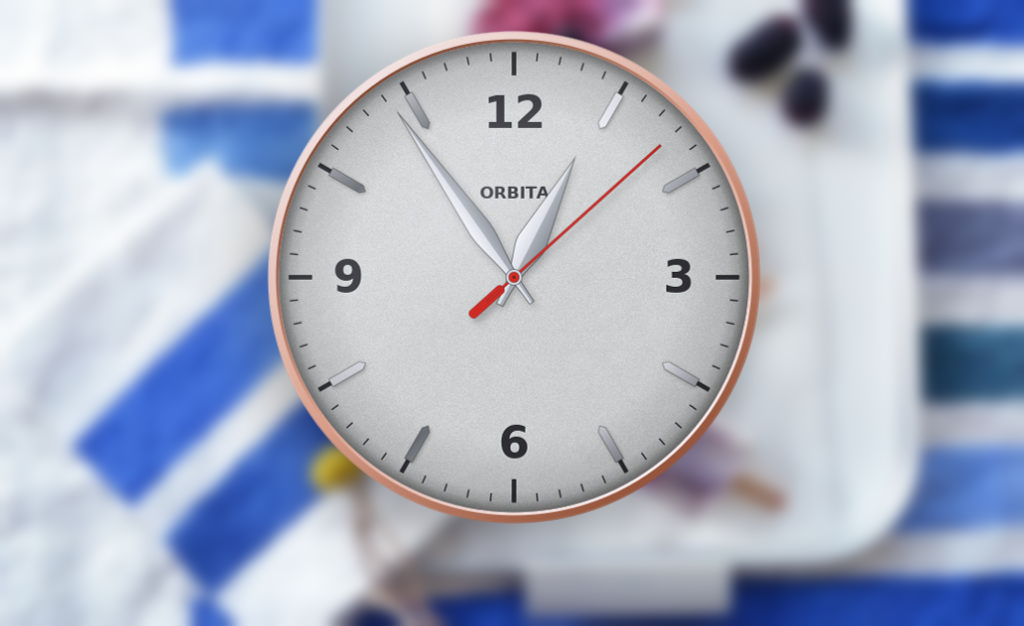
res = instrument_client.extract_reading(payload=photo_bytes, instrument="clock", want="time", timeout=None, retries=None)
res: 12:54:08
